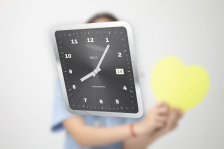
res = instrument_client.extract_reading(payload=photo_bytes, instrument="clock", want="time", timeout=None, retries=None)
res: 8:06
